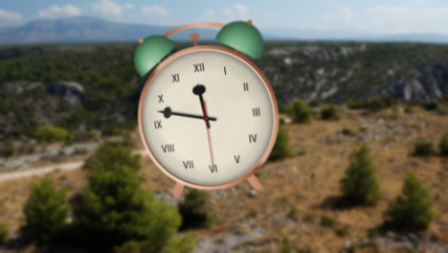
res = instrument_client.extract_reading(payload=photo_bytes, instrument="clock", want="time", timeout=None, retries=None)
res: 11:47:30
